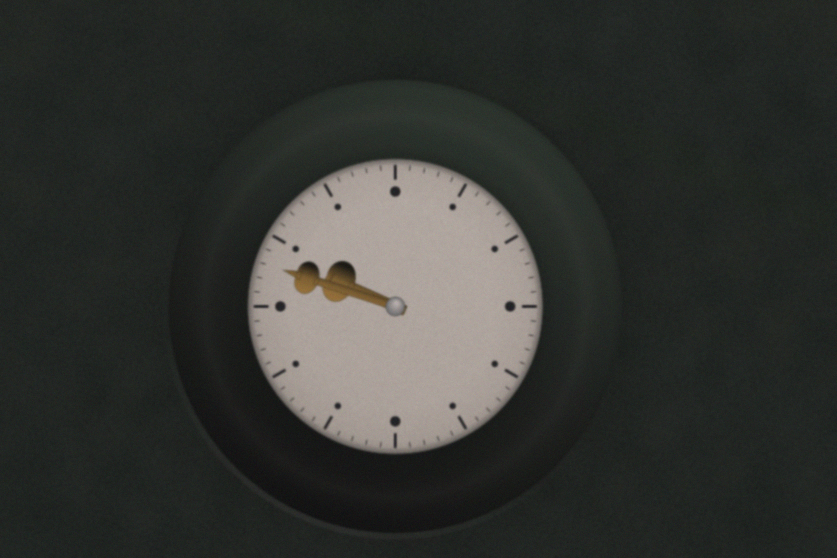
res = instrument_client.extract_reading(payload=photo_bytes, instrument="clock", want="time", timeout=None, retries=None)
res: 9:48
